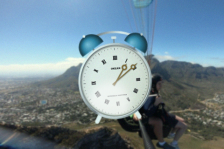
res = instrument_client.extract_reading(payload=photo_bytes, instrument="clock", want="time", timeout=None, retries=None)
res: 1:09
